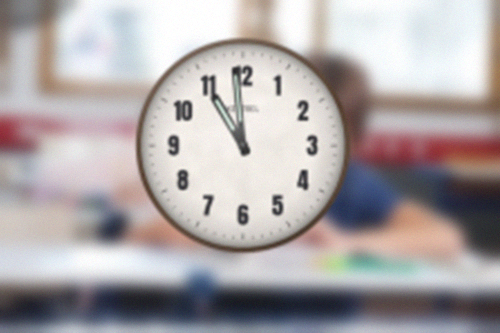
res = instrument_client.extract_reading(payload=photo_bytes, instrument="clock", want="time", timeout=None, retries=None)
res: 10:59
